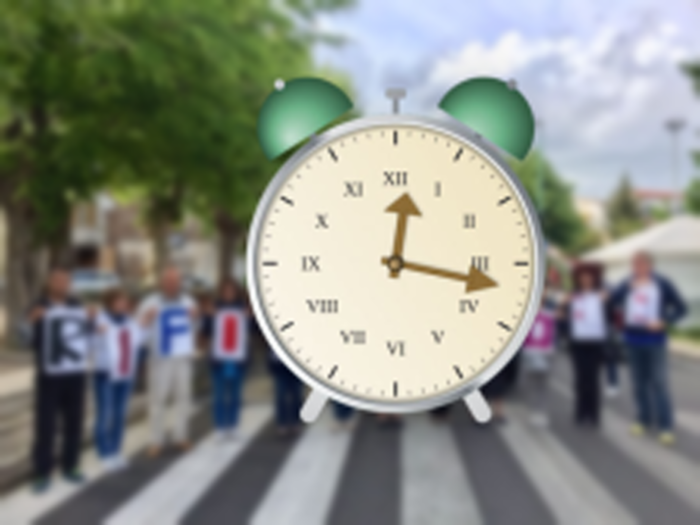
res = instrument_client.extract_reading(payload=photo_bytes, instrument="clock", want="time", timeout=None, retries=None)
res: 12:17
